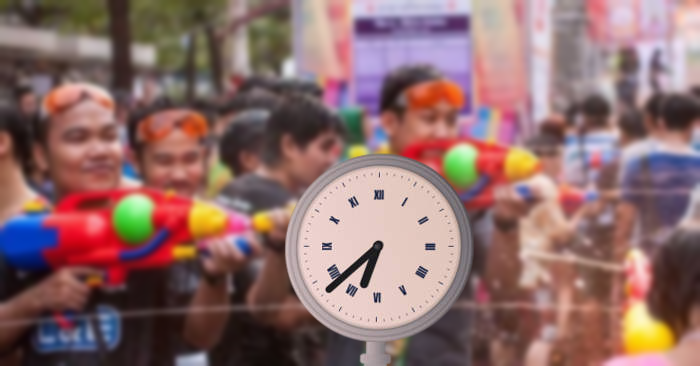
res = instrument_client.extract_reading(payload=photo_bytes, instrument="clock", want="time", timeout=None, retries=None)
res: 6:38
